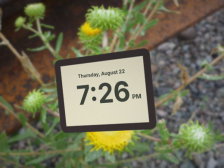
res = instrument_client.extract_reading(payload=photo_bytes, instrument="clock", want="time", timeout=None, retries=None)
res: 7:26
